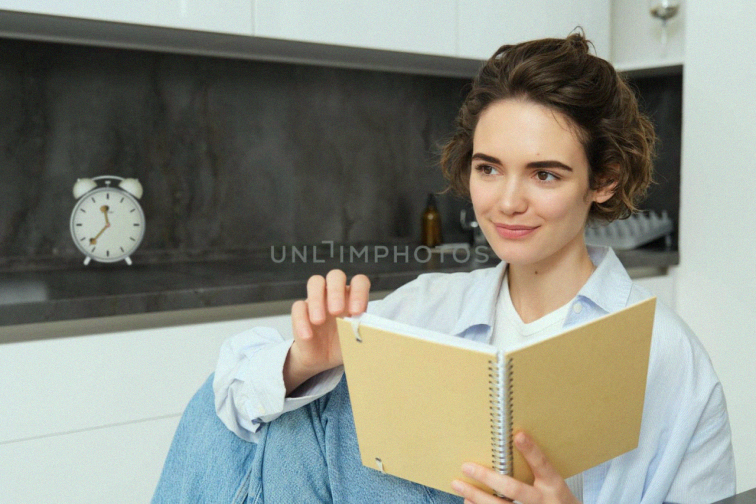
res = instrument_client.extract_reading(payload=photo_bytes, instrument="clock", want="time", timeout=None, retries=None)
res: 11:37
